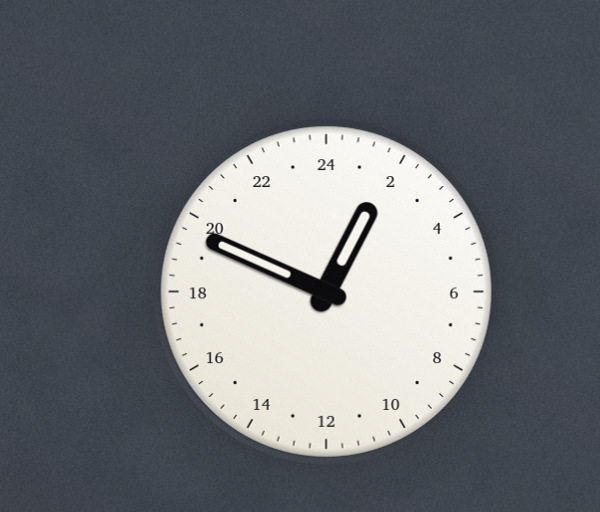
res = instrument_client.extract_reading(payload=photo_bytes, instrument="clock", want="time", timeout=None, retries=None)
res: 1:49
